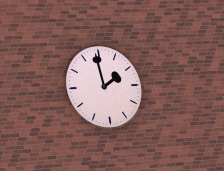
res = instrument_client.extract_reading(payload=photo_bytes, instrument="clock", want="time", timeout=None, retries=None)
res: 1:59
